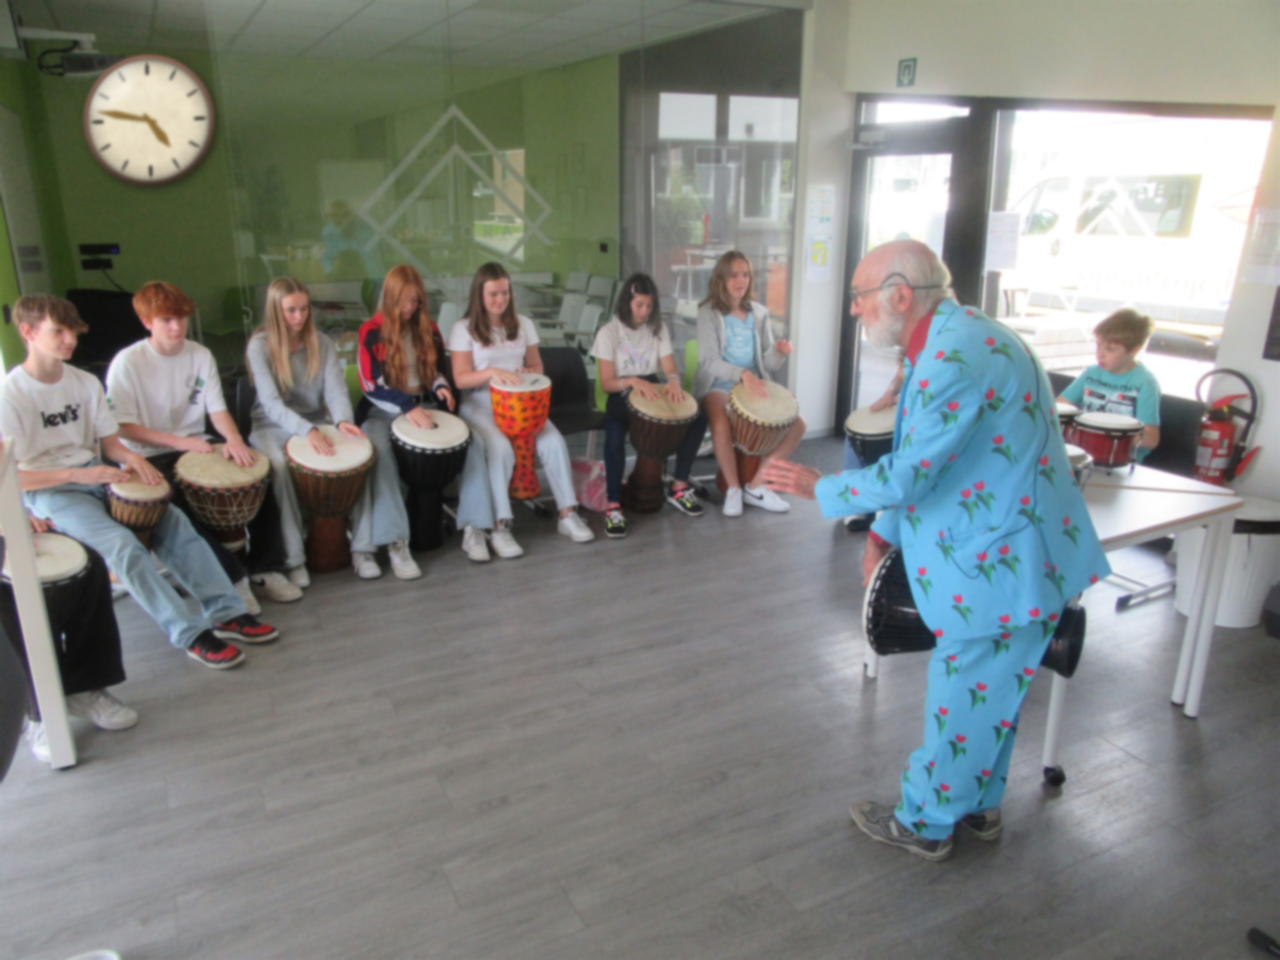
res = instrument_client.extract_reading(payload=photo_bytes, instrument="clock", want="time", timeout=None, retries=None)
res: 4:47
